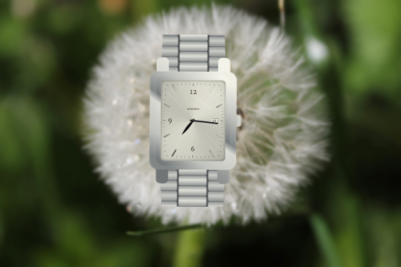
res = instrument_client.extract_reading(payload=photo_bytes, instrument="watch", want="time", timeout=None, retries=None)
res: 7:16
